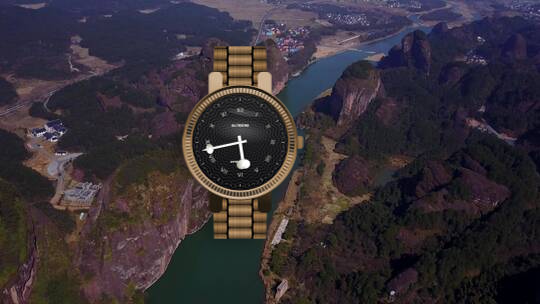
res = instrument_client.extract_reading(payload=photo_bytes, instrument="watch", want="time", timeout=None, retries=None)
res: 5:43
